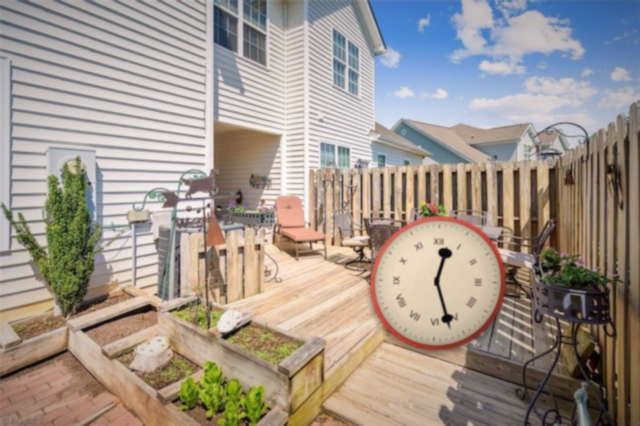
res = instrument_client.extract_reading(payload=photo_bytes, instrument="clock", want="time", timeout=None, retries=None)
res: 12:27
